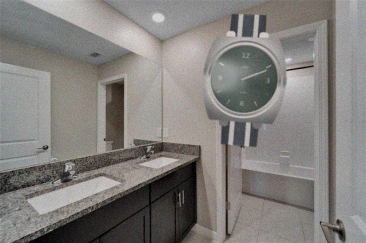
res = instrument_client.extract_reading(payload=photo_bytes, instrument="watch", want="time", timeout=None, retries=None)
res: 2:11
